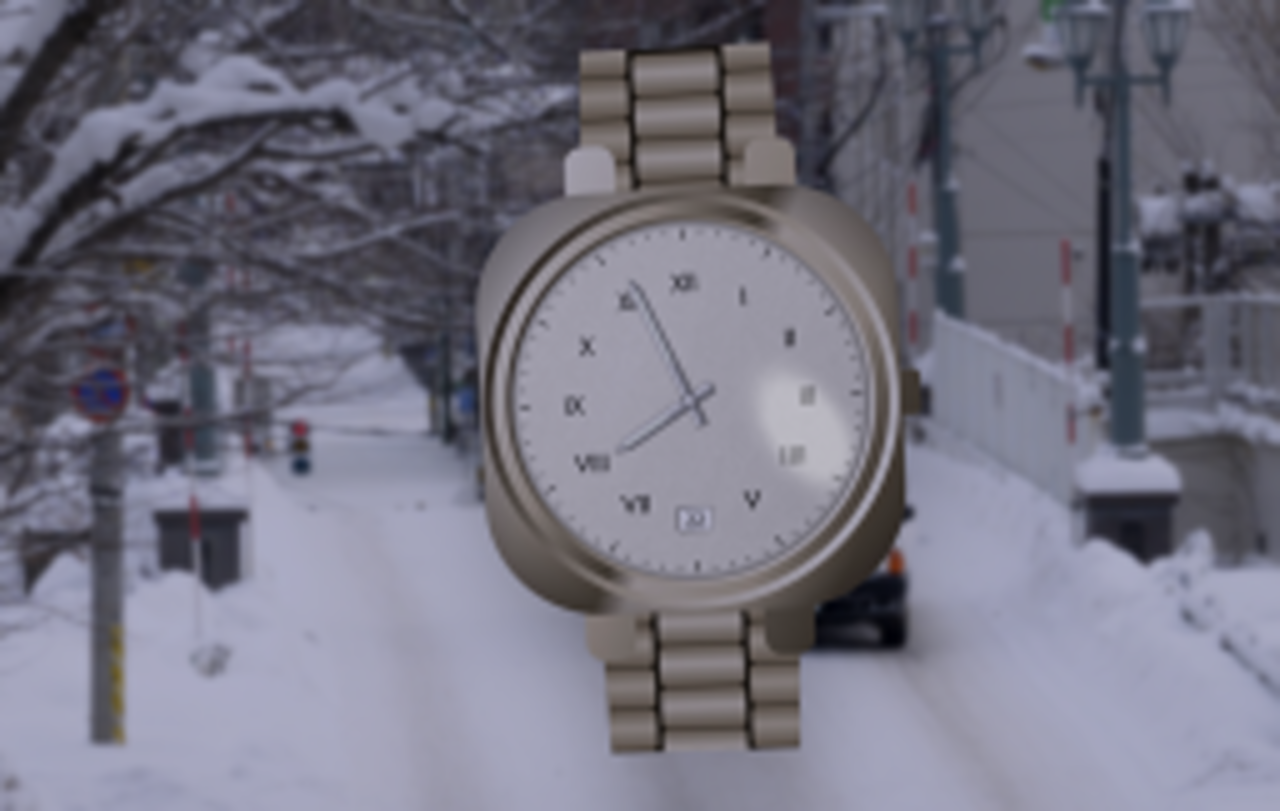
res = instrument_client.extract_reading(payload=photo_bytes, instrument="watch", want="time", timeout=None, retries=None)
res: 7:56
